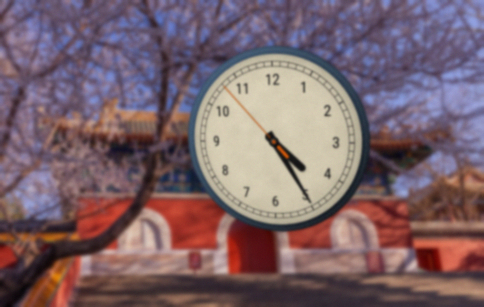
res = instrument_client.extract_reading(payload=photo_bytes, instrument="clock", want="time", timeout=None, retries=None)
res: 4:24:53
